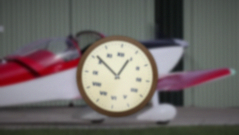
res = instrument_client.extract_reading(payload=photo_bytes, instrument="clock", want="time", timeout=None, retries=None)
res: 12:51
